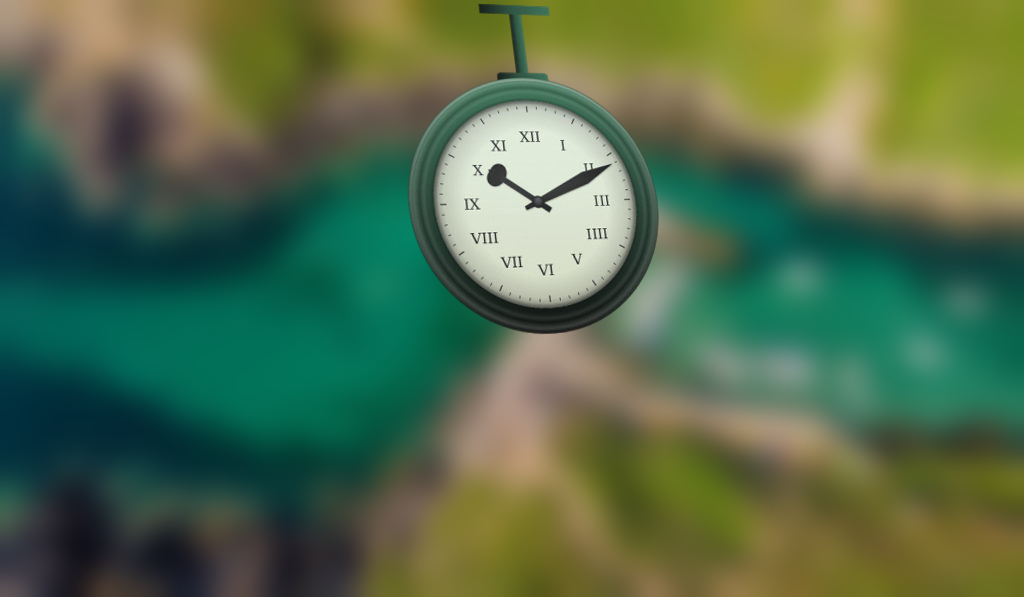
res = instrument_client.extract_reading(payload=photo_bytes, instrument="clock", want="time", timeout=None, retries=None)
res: 10:11
